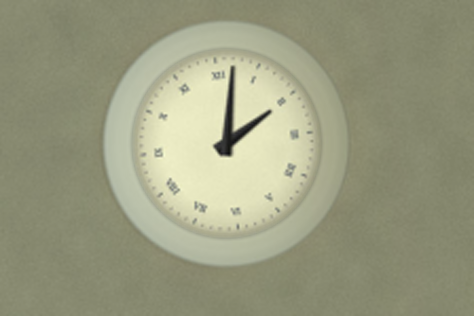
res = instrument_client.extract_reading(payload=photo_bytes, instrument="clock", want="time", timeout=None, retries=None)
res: 2:02
